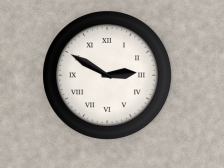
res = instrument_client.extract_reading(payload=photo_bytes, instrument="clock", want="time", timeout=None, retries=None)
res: 2:50
